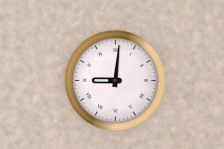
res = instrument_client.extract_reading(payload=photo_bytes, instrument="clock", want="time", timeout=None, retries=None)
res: 9:01
